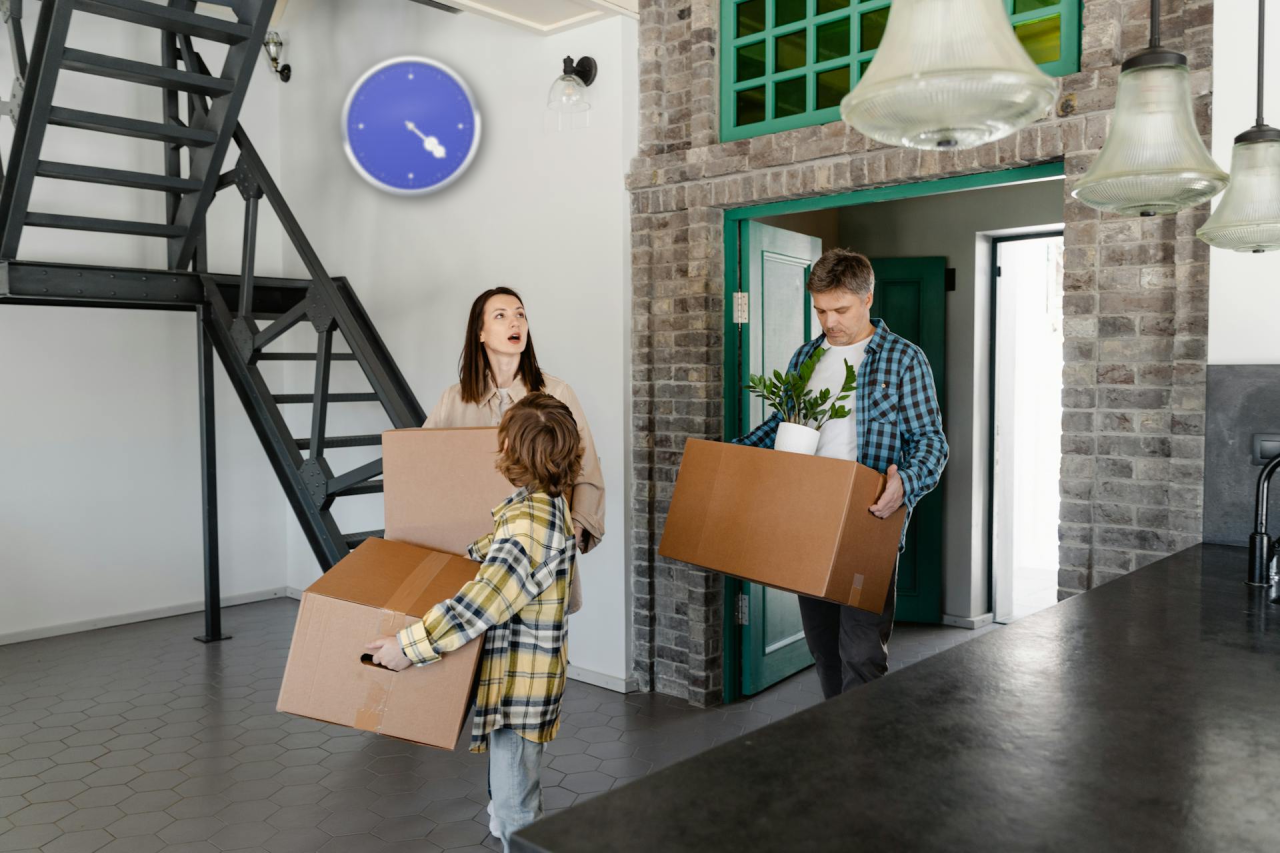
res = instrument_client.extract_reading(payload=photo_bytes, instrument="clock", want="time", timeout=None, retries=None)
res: 4:22
